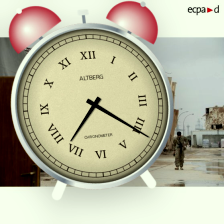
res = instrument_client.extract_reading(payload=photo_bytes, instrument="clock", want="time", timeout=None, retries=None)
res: 7:21
